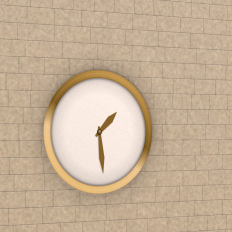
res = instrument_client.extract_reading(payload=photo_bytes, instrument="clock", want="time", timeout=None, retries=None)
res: 1:29
